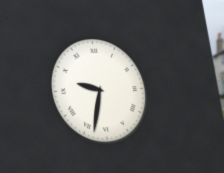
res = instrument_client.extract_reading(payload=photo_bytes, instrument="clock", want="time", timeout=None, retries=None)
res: 9:33
